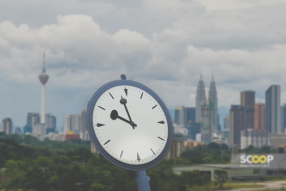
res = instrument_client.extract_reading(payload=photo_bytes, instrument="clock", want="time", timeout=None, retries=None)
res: 9:58
